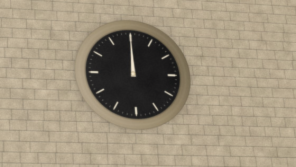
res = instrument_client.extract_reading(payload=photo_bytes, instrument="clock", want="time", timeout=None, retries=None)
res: 12:00
